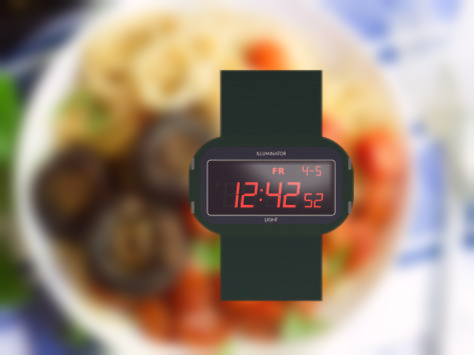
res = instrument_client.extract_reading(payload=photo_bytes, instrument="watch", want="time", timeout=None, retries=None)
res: 12:42:52
